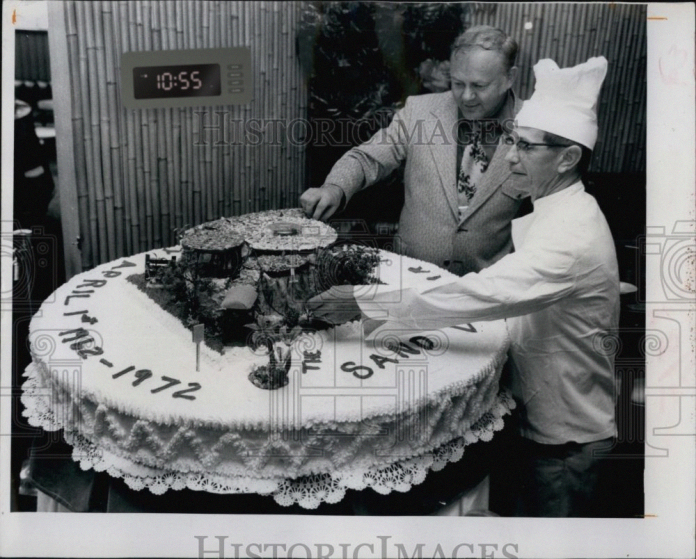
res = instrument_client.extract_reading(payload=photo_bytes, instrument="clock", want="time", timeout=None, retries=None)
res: 10:55
